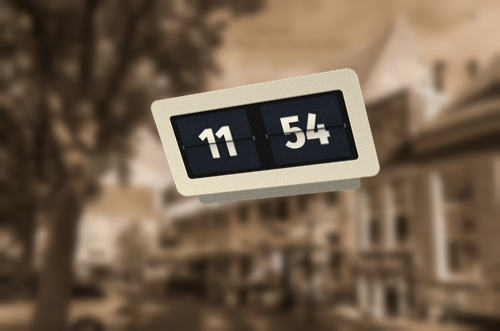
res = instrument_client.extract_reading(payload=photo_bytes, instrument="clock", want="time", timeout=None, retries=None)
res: 11:54
